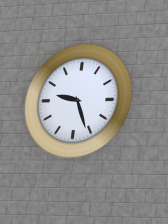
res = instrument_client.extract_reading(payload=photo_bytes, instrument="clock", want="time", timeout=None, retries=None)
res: 9:26
